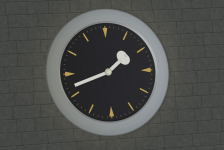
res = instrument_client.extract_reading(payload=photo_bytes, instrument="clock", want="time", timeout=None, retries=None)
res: 1:42
